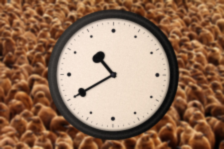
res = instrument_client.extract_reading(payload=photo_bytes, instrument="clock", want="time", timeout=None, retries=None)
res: 10:40
